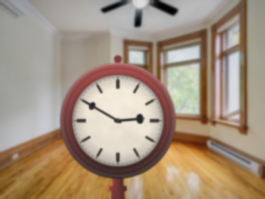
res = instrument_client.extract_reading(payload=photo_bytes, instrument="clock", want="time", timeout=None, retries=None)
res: 2:50
